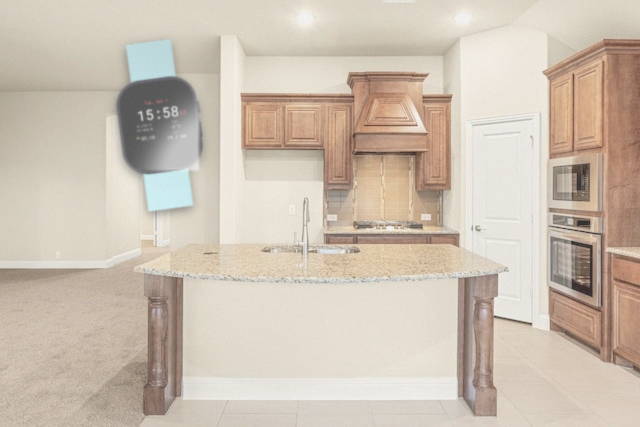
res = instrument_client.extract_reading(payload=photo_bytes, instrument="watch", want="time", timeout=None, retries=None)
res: 15:58
